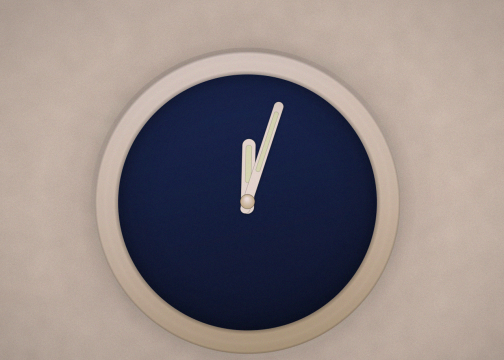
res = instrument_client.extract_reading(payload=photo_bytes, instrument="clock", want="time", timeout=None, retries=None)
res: 12:03
